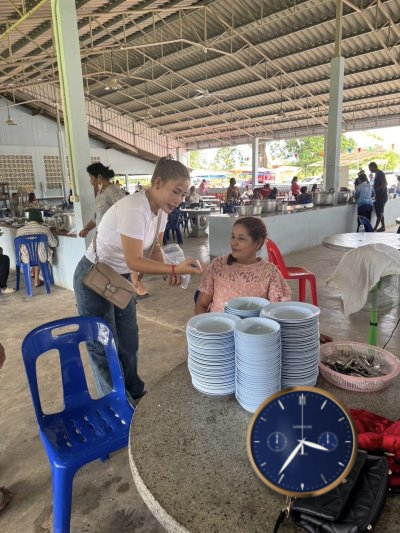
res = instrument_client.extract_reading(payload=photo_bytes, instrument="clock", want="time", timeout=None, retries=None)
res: 3:36
